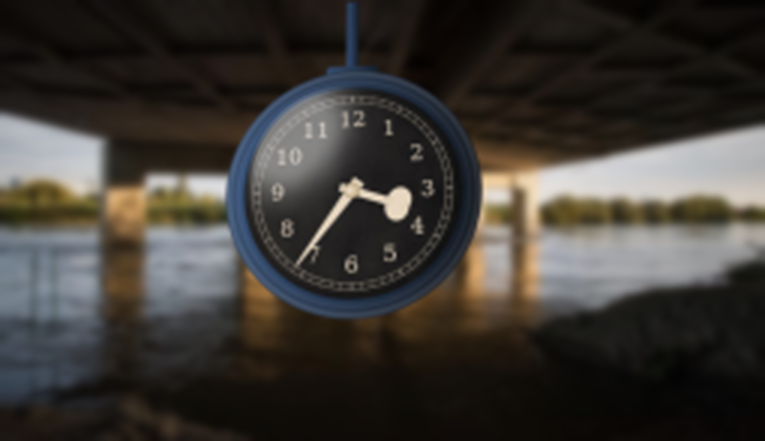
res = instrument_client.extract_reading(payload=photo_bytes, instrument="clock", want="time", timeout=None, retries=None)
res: 3:36
